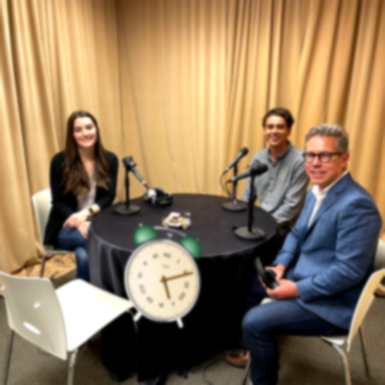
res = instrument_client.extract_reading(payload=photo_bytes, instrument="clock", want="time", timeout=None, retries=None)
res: 5:11
